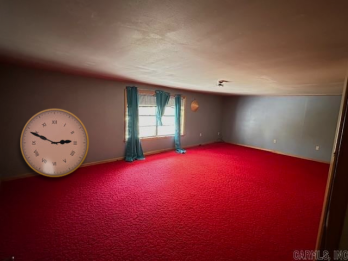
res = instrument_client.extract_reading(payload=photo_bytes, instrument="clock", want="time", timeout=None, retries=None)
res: 2:49
